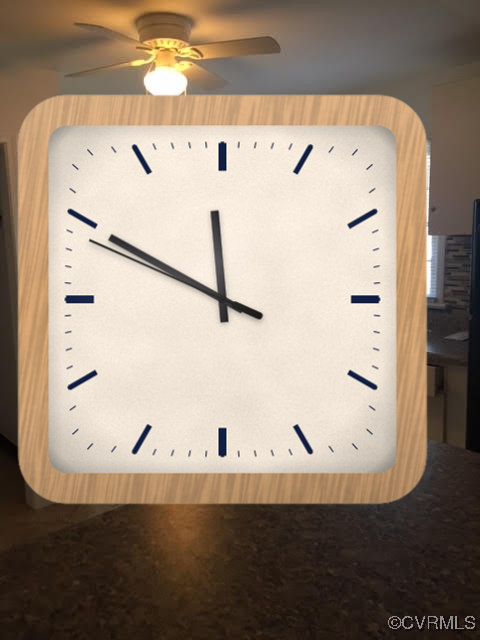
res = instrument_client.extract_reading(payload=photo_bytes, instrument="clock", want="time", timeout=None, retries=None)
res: 11:49:49
